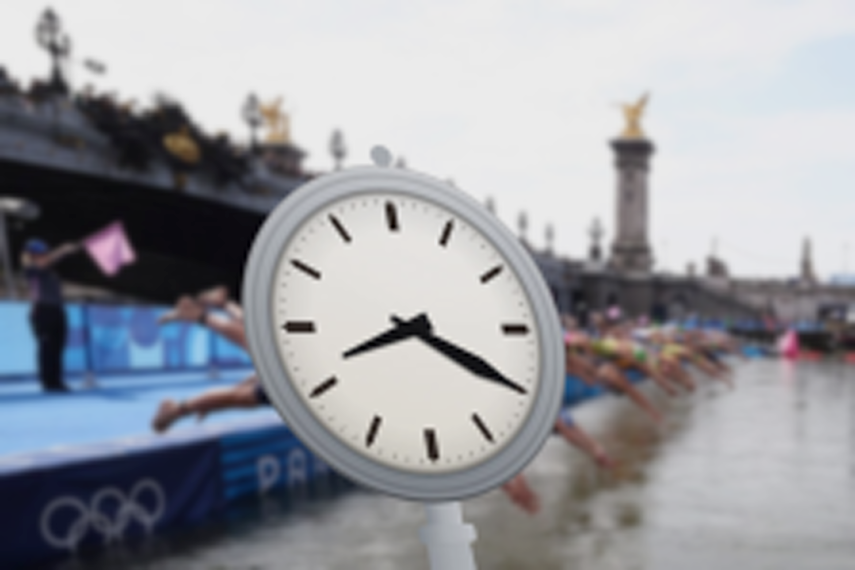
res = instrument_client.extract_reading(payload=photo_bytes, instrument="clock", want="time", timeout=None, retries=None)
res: 8:20
